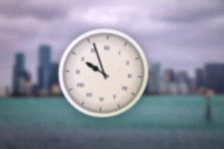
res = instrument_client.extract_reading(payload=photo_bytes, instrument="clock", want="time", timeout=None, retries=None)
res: 9:56
